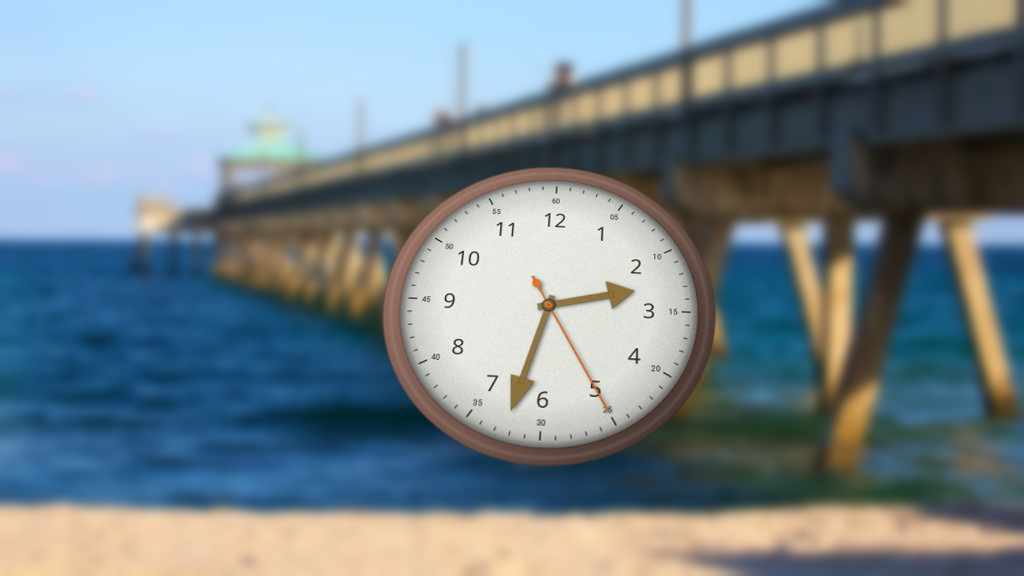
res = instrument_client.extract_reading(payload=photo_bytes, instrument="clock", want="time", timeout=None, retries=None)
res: 2:32:25
